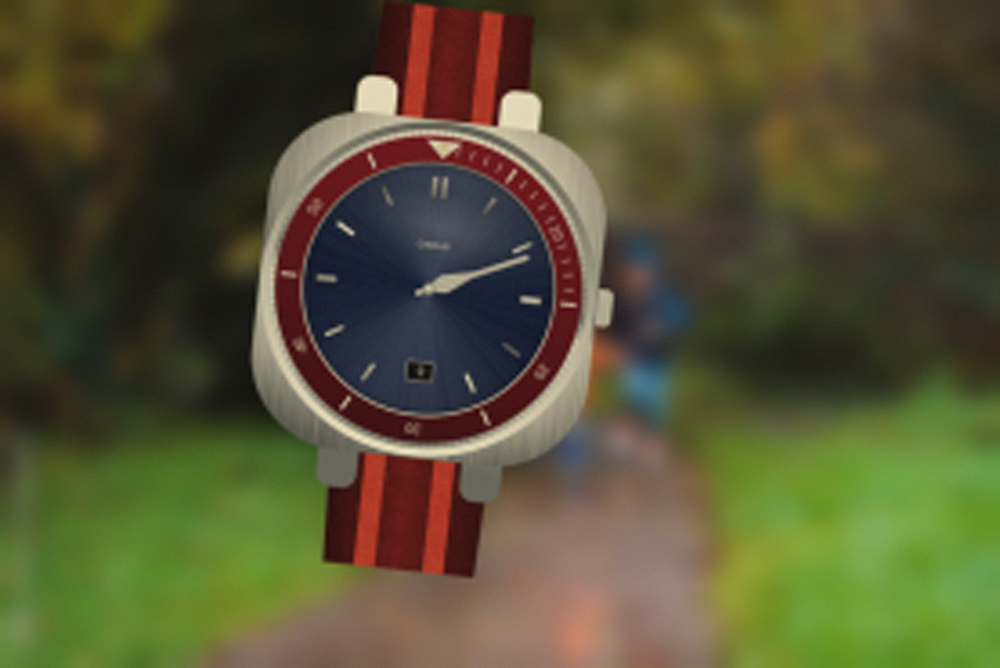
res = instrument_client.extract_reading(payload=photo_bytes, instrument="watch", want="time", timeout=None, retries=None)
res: 2:11
